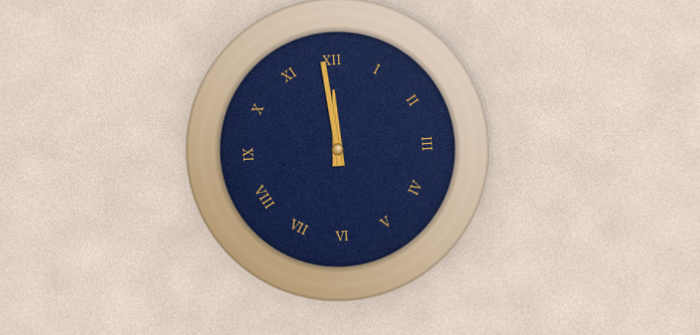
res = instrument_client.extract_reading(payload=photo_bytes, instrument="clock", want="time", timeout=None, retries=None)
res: 11:59
